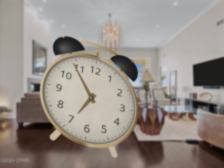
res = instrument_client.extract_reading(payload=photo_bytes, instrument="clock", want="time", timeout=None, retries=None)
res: 6:54
